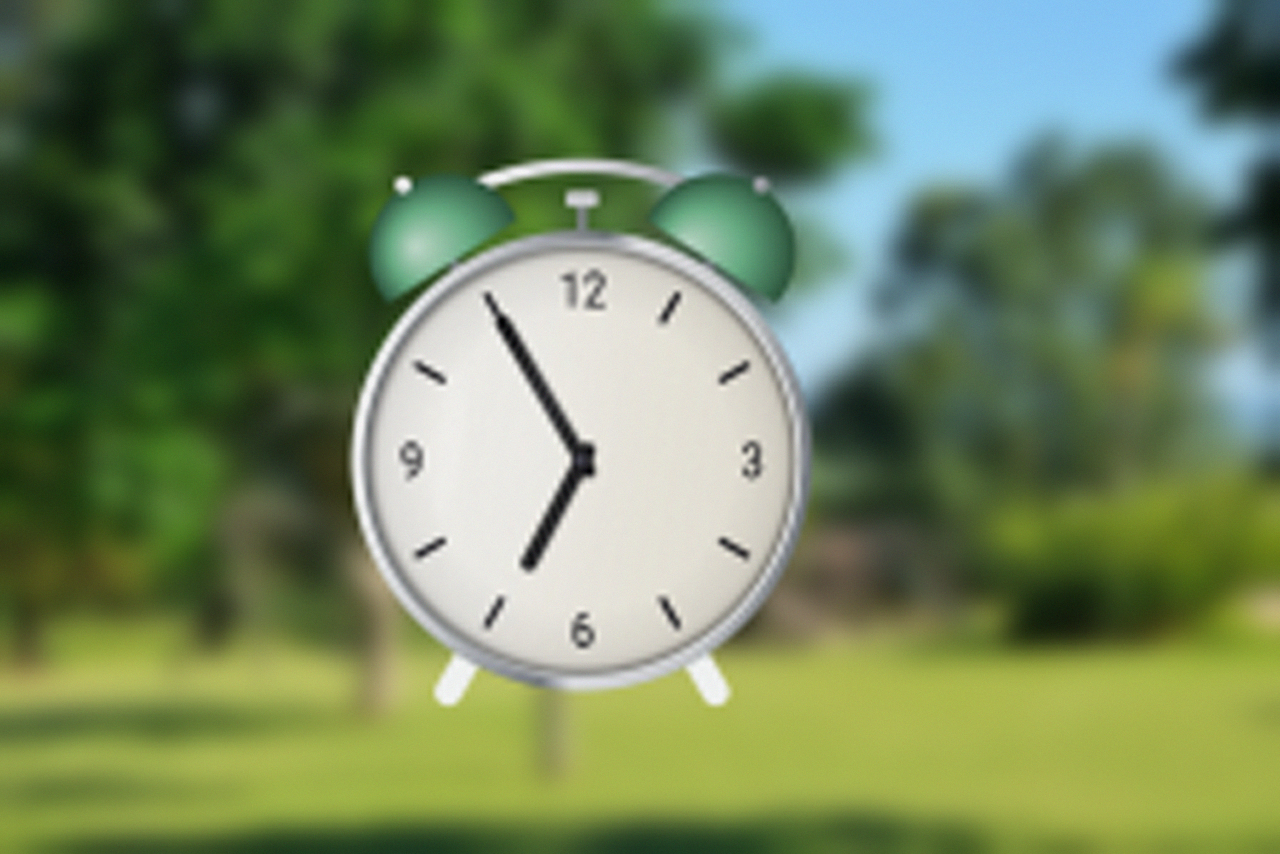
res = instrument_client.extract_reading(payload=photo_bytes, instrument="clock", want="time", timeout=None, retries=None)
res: 6:55
